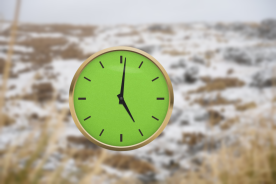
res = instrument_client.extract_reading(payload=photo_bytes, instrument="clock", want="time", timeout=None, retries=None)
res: 5:01
